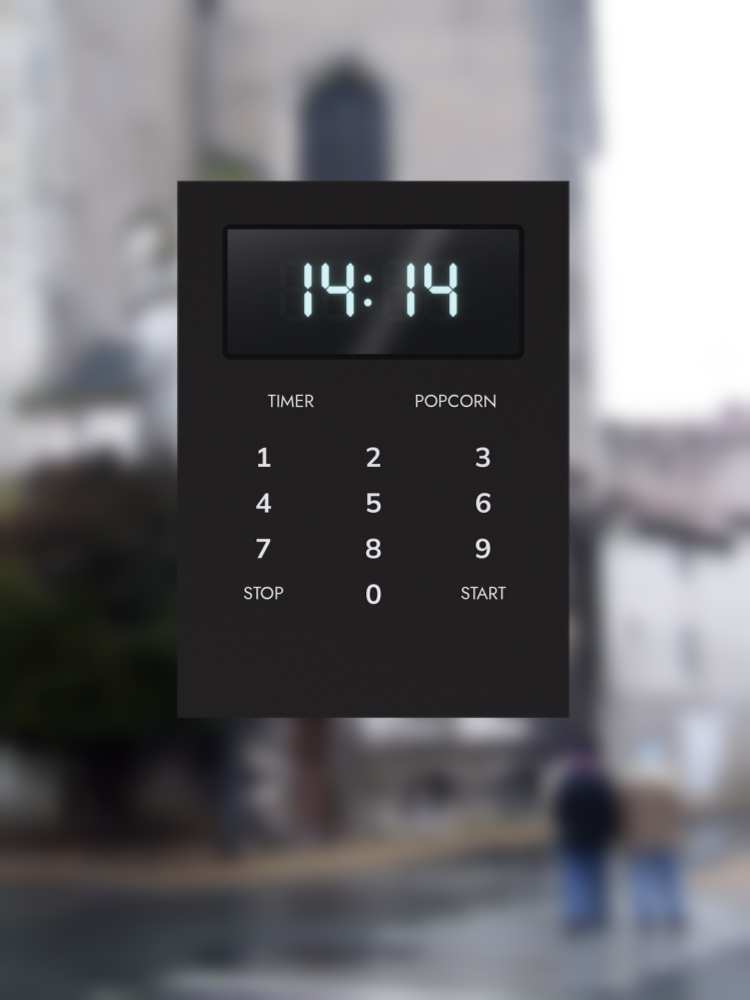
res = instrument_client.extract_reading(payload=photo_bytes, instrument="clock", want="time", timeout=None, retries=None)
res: 14:14
